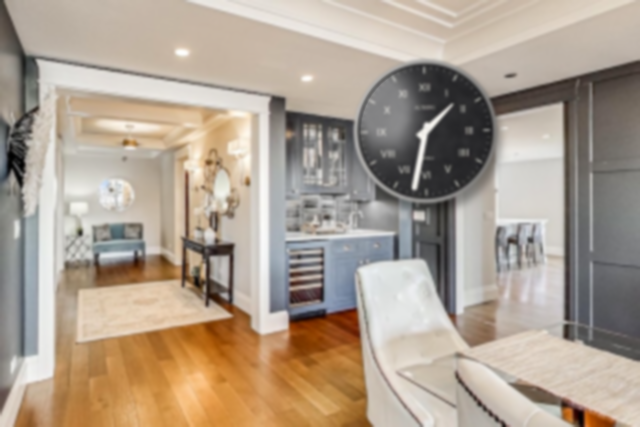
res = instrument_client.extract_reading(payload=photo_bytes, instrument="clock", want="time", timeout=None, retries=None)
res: 1:32
